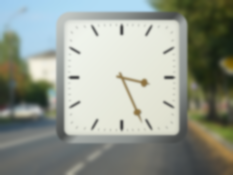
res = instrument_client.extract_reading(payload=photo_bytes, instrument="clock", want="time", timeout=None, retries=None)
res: 3:26
